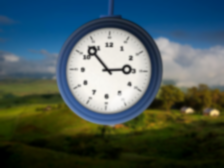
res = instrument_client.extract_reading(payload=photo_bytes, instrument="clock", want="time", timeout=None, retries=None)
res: 2:53
